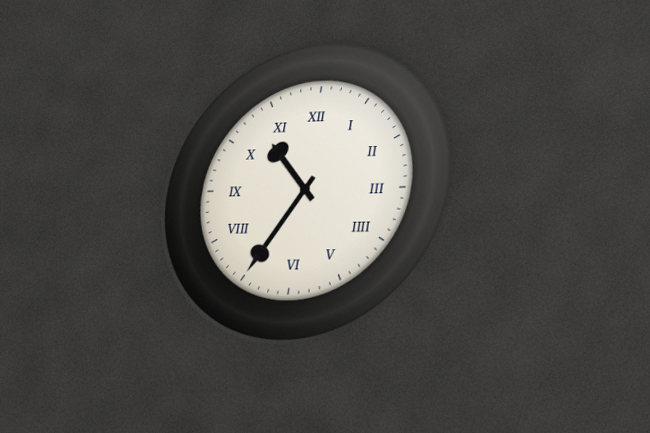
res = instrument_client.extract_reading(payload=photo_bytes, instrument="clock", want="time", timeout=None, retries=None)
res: 10:35
